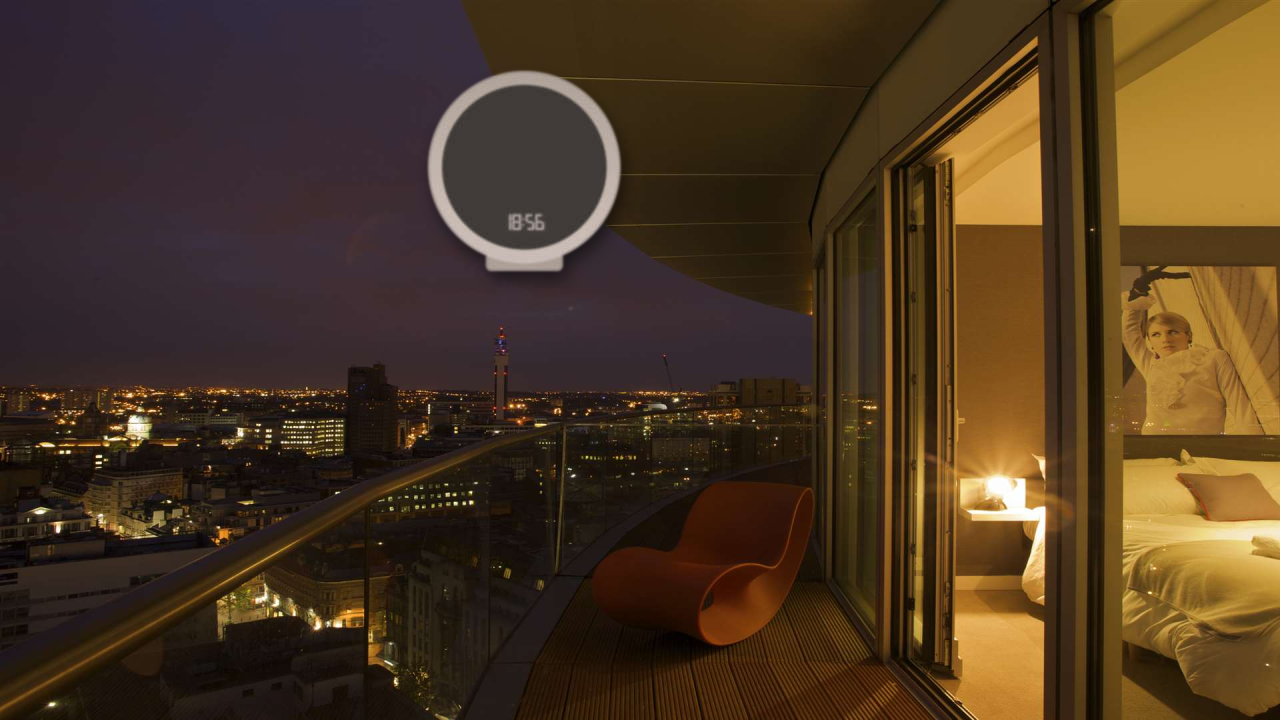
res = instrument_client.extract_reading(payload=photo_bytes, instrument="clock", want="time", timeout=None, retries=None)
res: 18:56
